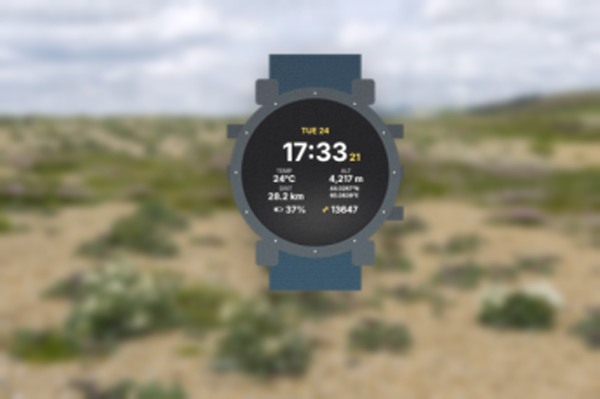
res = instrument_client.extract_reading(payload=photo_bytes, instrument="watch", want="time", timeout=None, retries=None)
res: 17:33
